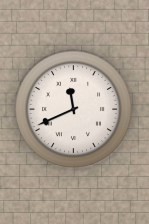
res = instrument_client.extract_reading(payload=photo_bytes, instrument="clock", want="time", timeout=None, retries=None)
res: 11:41
